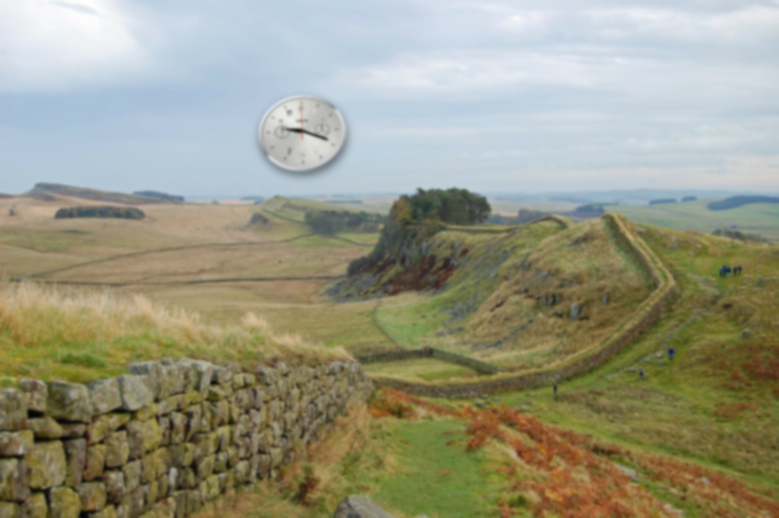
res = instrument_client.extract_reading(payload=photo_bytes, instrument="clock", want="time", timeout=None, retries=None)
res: 9:19
